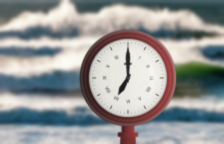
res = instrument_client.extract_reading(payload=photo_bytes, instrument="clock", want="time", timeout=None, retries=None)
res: 7:00
